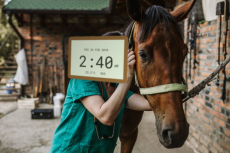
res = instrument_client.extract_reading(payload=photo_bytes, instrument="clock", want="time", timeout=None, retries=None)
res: 2:40
